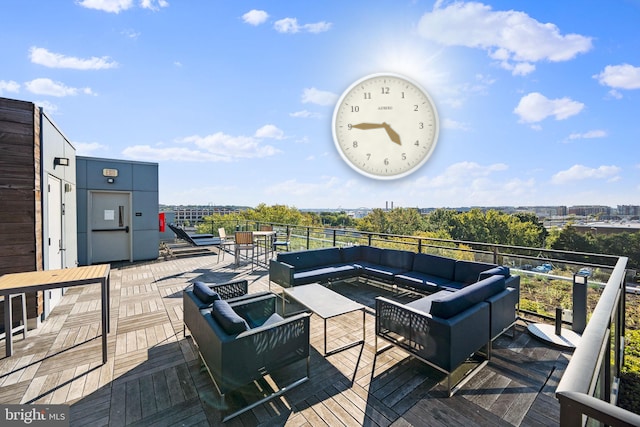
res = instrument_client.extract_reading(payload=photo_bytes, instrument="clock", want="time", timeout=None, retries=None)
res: 4:45
